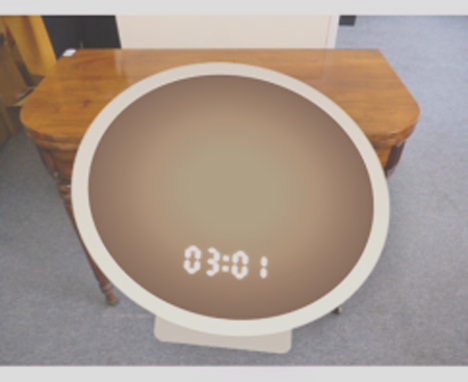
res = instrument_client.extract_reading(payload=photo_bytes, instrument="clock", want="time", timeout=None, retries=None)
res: 3:01
